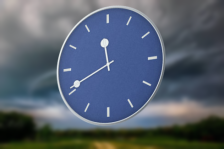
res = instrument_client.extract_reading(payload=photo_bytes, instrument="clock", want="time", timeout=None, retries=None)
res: 11:41
